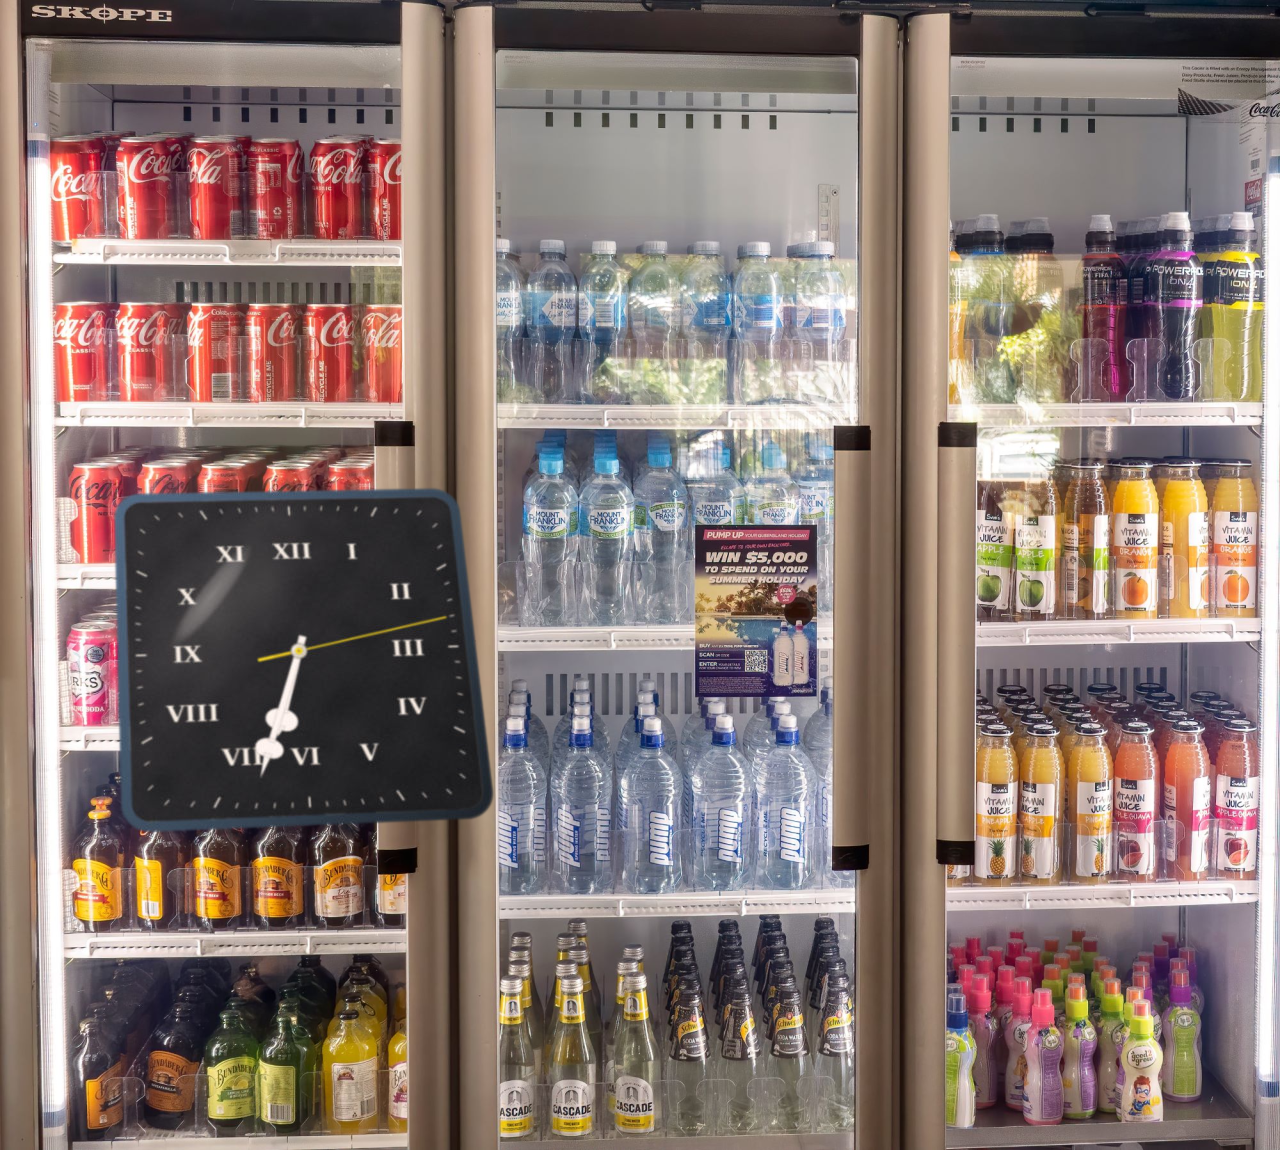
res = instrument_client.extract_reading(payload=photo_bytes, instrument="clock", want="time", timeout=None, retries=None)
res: 6:33:13
